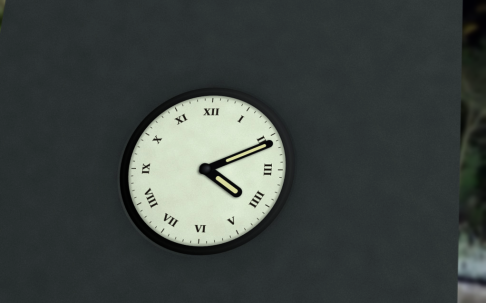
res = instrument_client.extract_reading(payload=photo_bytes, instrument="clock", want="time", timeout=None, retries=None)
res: 4:11
